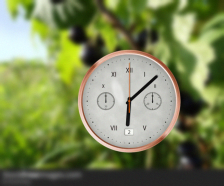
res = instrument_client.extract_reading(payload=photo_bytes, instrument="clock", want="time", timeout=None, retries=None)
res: 6:08
